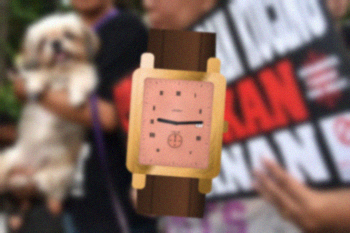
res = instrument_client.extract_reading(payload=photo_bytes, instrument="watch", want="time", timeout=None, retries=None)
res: 9:14
